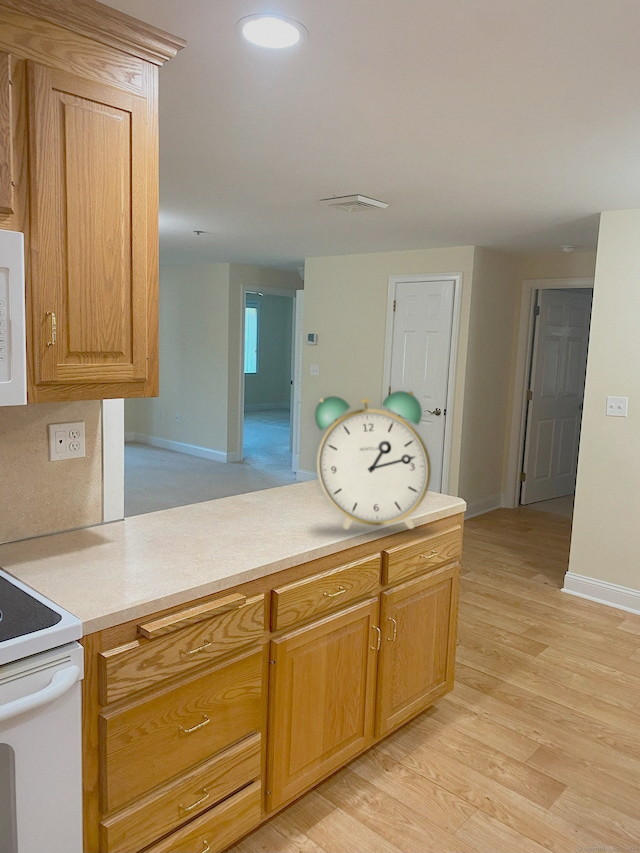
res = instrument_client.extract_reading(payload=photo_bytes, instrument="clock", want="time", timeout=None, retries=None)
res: 1:13
